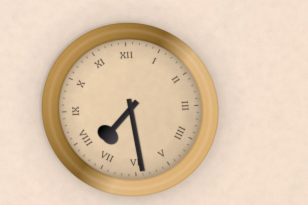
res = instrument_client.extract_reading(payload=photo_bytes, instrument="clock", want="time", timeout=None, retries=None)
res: 7:29
